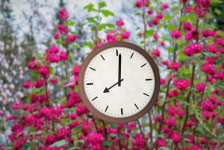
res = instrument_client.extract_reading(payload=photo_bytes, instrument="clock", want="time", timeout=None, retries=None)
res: 8:01
